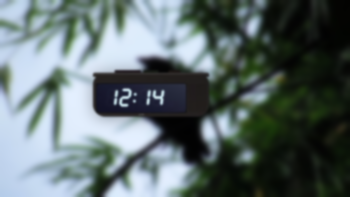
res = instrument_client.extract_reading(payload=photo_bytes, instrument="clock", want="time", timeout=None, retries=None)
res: 12:14
